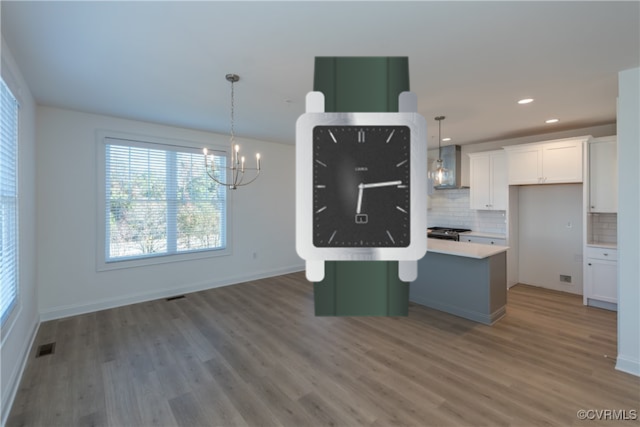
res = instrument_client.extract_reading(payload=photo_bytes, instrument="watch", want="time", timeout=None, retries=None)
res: 6:14
